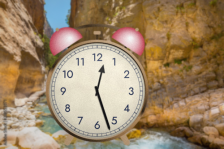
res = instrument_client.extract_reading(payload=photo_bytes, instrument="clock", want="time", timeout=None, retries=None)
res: 12:27
